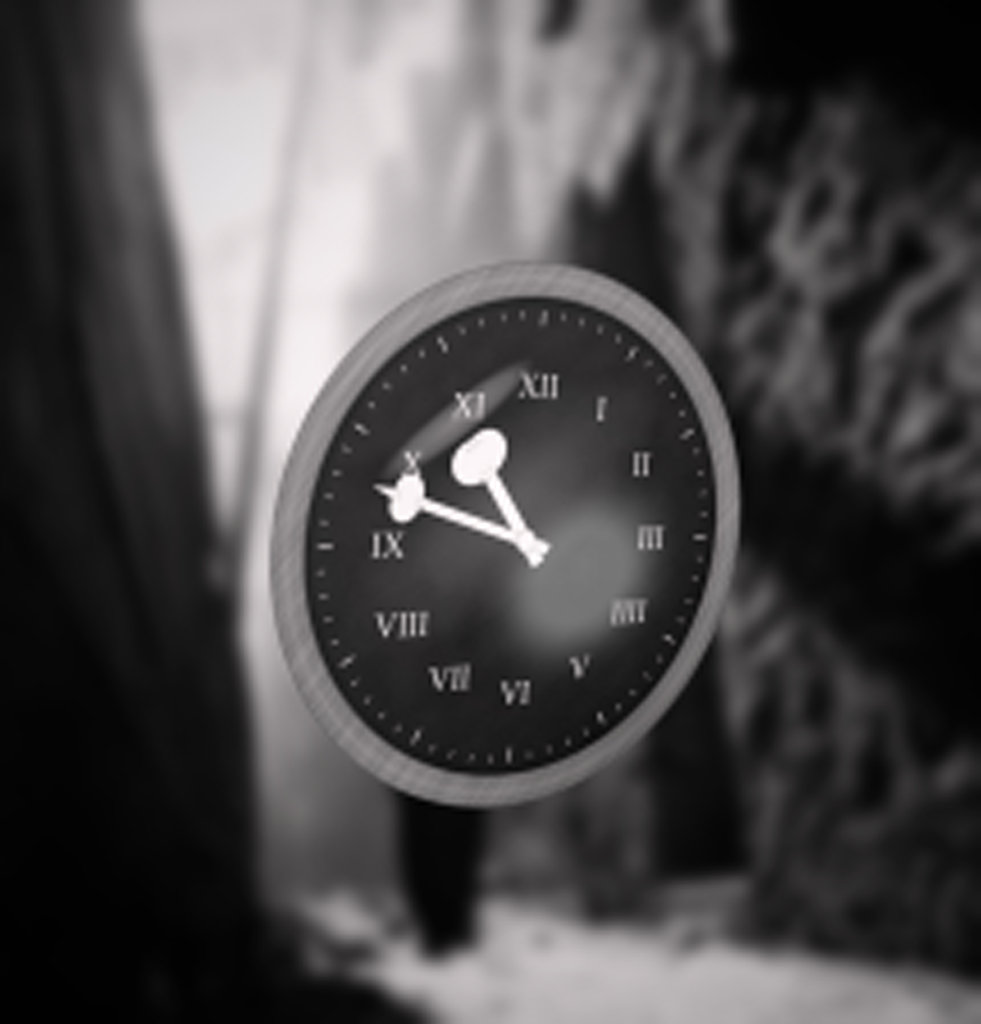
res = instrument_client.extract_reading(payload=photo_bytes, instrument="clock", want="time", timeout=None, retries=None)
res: 10:48
